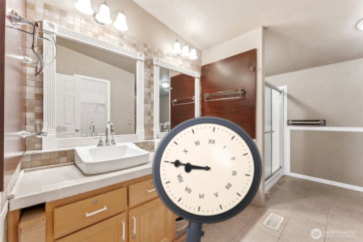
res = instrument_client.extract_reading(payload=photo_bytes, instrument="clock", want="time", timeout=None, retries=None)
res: 8:45
